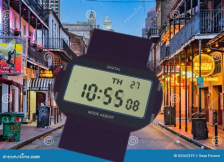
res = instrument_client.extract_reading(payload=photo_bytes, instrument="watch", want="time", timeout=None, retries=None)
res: 10:55:08
